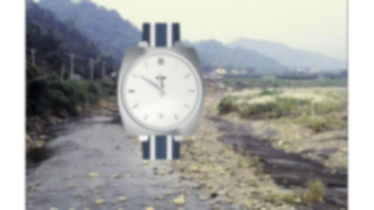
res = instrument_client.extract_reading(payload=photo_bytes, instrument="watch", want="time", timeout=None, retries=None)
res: 11:51
